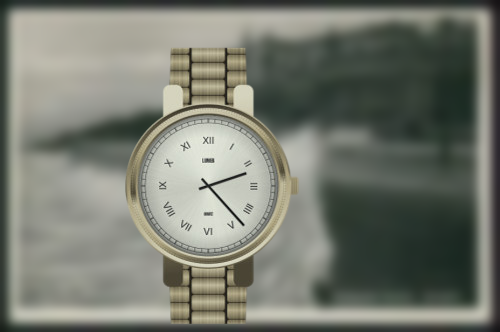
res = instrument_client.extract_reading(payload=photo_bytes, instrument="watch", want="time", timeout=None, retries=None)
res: 2:23
